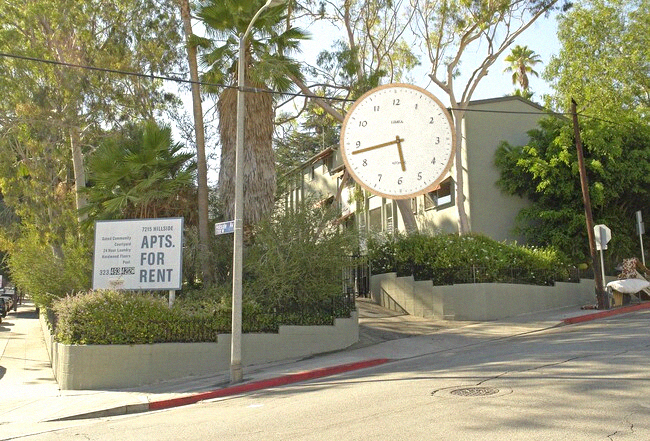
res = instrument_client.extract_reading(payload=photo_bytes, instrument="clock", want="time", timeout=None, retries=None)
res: 5:43
